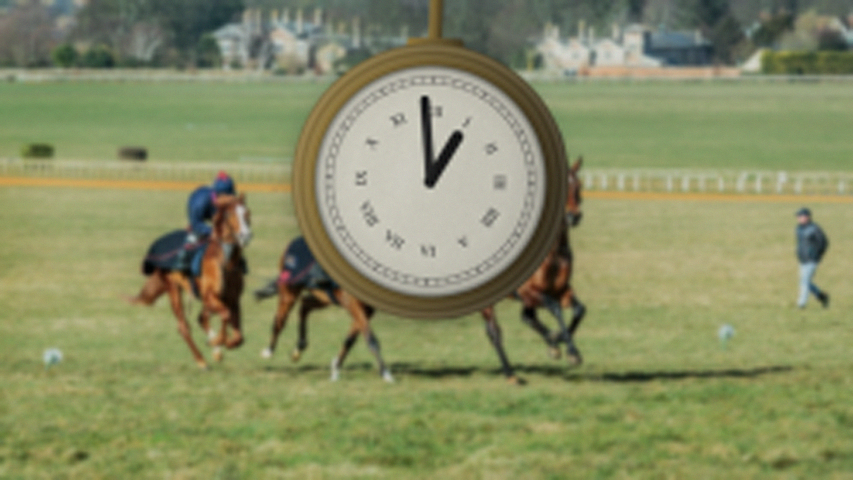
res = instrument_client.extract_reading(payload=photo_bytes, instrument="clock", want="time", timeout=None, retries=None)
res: 12:59
